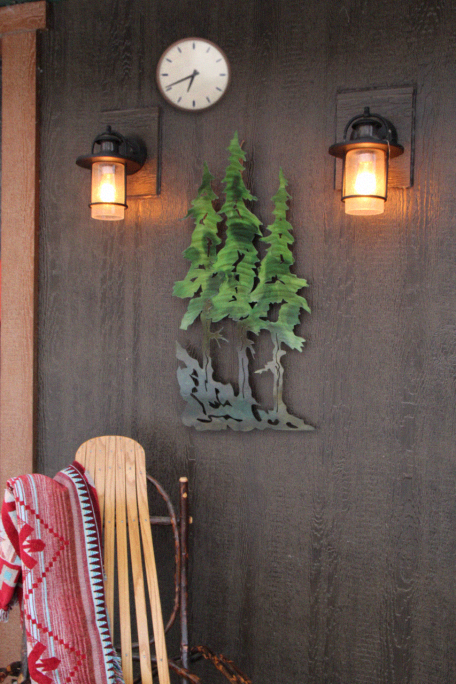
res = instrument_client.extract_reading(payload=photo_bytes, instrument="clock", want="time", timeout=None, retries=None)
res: 6:41
